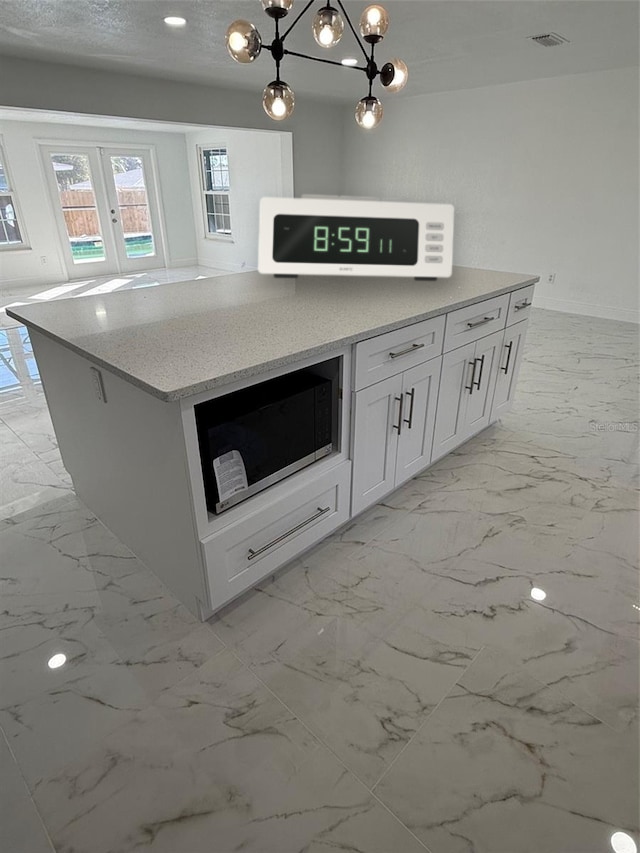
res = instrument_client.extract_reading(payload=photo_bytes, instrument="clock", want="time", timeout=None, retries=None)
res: 8:59:11
